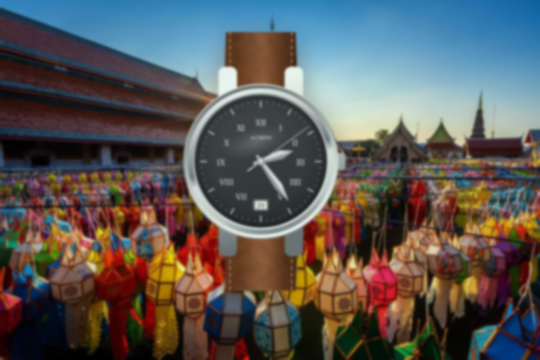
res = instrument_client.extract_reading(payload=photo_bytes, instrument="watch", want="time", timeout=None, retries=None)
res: 2:24:09
